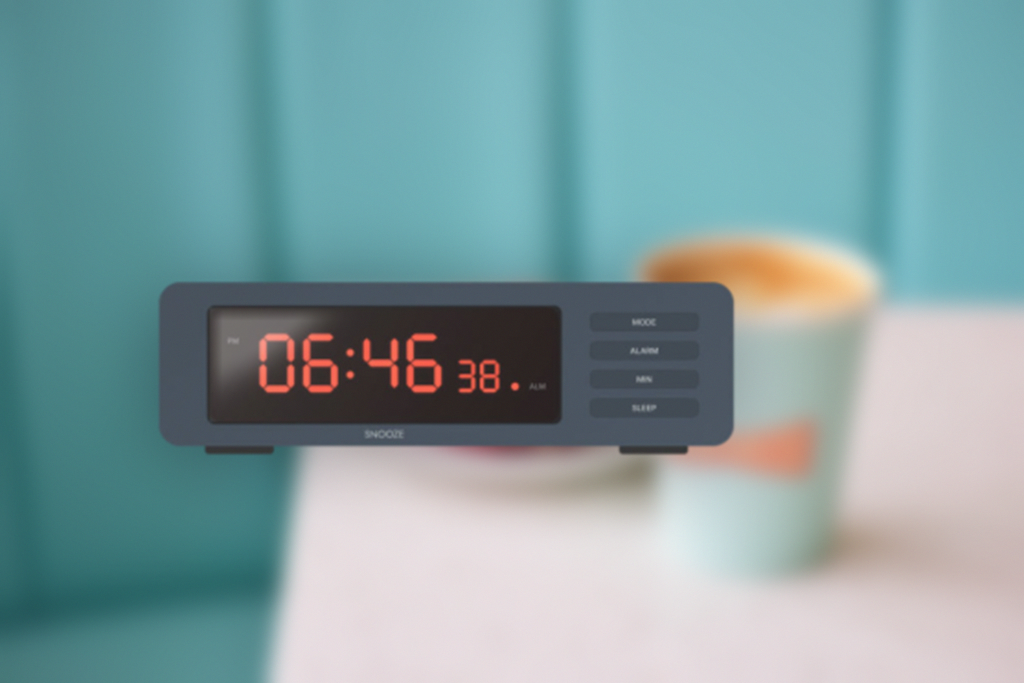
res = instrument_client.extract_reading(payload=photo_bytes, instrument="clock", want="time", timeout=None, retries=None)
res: 6:46:38
